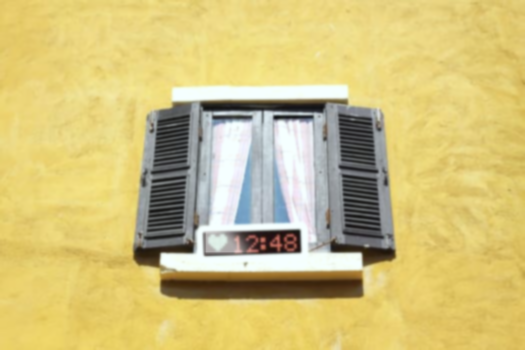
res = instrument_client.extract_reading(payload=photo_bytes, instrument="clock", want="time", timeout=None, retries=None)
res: 12:48
